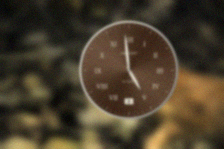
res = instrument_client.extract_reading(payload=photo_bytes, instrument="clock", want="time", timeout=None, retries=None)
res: 4:59
